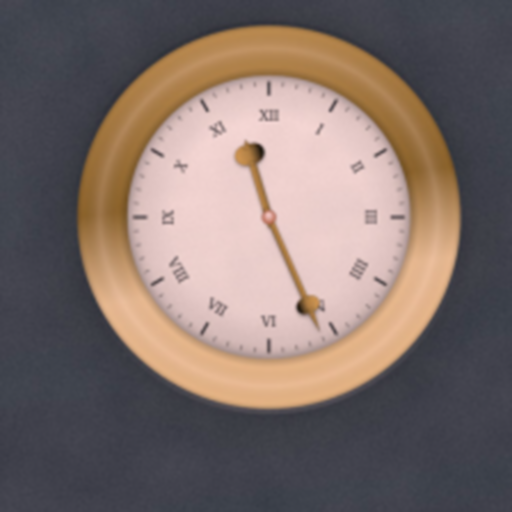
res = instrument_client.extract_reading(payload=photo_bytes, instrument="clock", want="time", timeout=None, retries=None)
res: 11:26
